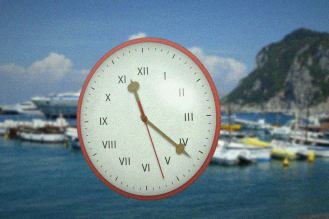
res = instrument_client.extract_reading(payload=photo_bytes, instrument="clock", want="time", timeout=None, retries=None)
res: 11:21:27
